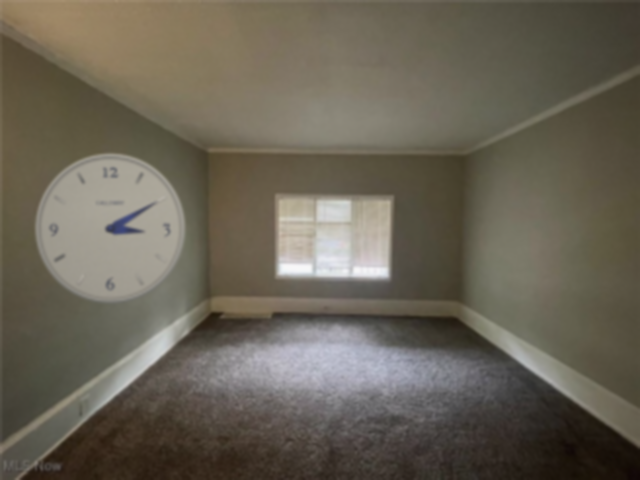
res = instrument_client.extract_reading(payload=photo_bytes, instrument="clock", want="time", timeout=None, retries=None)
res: 3:10
